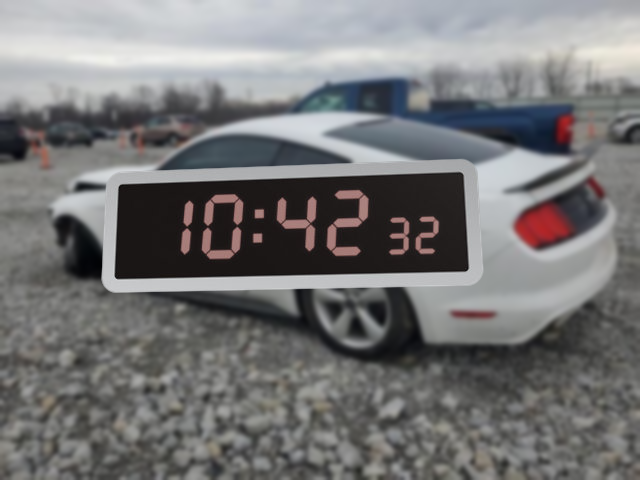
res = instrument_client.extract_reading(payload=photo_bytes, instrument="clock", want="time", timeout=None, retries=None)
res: 10:42:32
